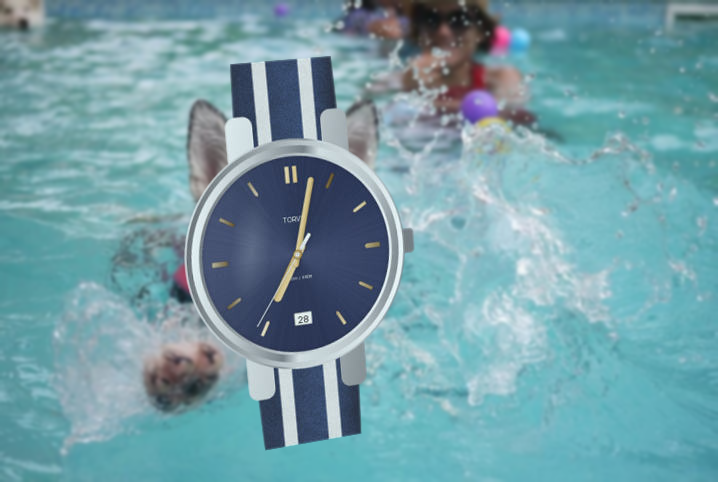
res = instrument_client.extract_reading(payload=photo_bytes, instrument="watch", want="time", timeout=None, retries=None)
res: 7:02:36
